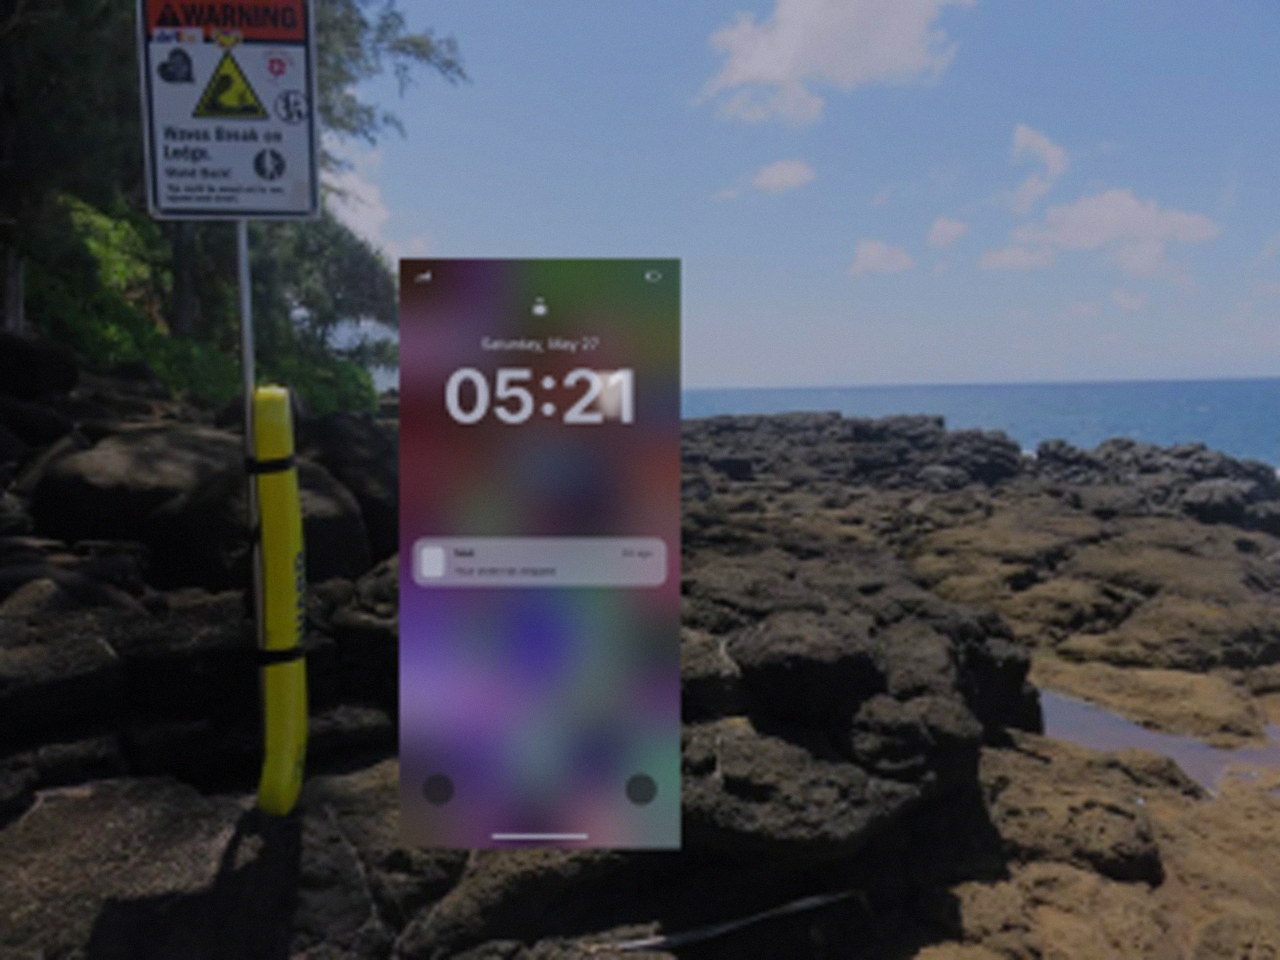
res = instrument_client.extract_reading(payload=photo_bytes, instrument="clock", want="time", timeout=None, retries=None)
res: 5:21
